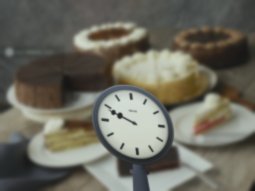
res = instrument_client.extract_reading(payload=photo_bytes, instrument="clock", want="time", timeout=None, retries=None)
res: 9:49
